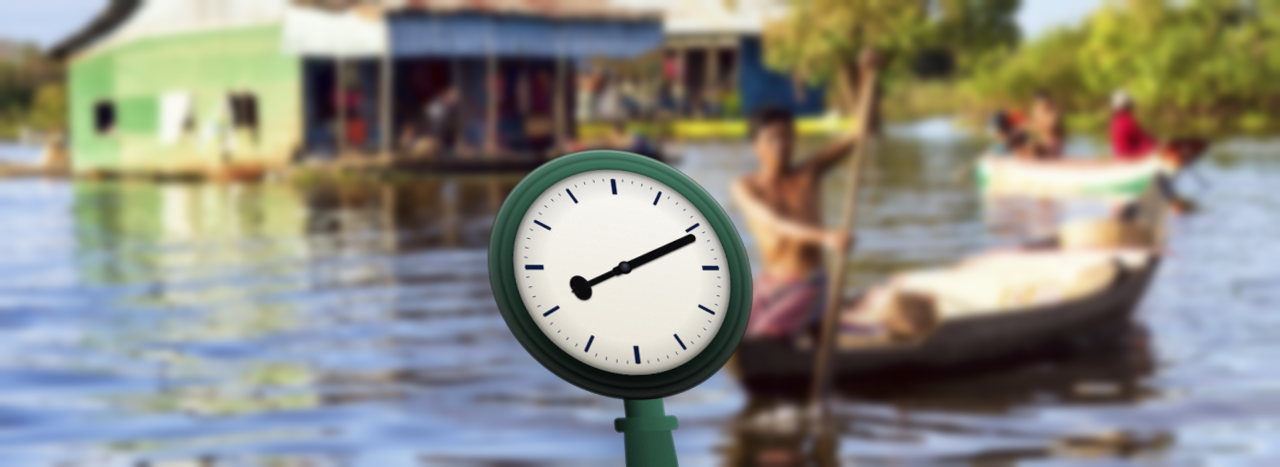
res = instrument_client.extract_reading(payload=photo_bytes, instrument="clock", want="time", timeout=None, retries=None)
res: 8:11
